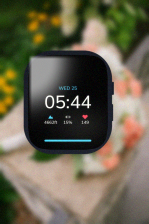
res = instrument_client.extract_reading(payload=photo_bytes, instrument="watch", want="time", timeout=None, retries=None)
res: 5:44
